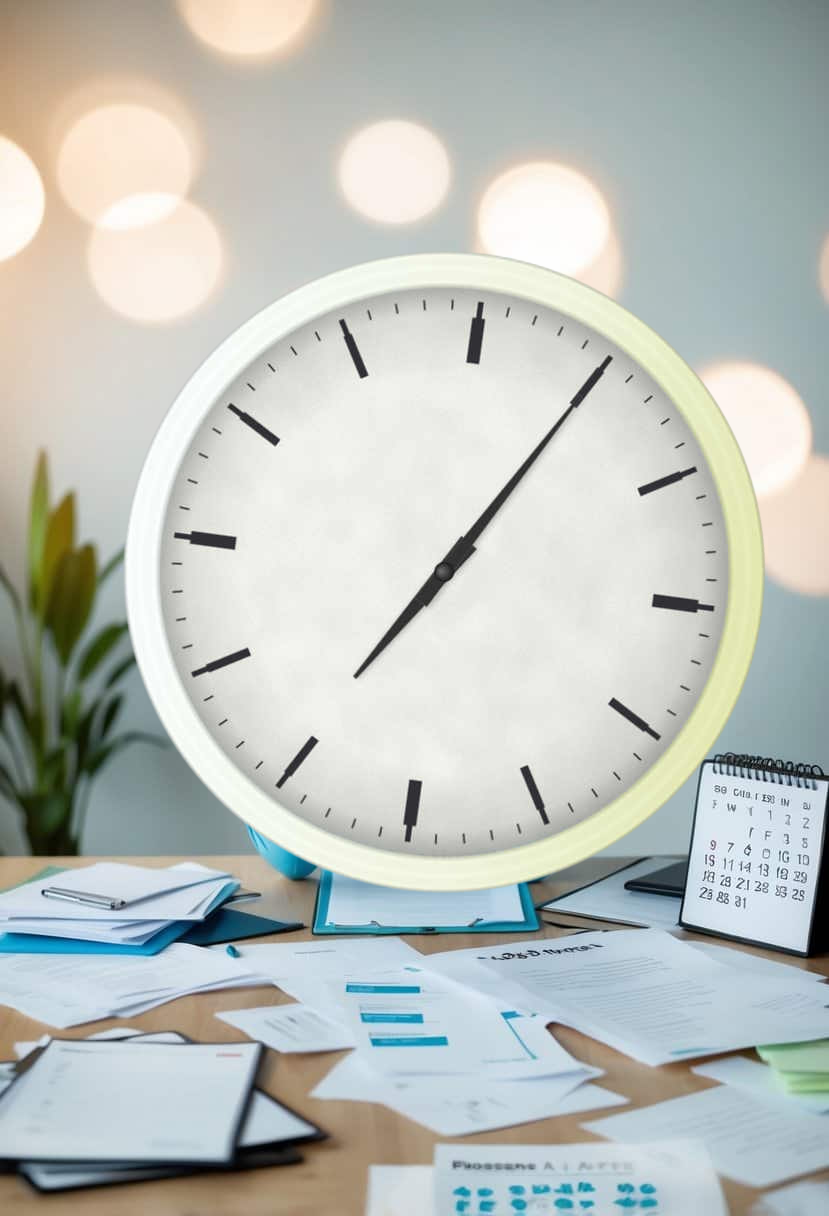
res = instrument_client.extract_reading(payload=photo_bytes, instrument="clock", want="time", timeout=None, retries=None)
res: 7:05
